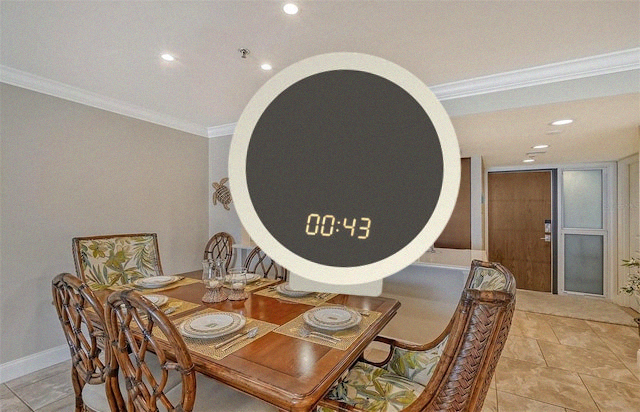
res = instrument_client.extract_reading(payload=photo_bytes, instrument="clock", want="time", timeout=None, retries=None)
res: 0:43
